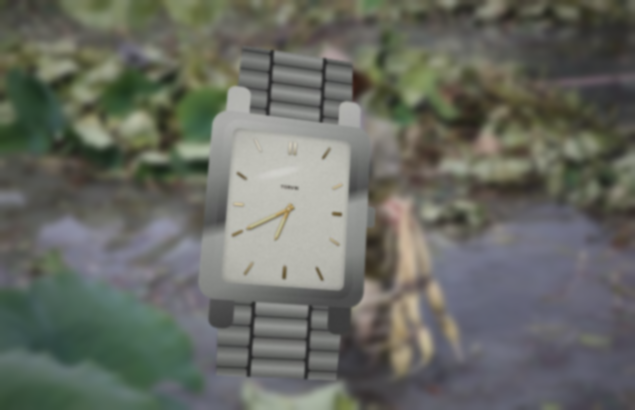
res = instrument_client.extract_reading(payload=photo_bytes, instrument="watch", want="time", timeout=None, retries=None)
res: 6:40
